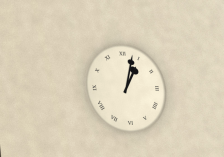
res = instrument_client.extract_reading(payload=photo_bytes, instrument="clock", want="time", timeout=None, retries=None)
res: 1:03
